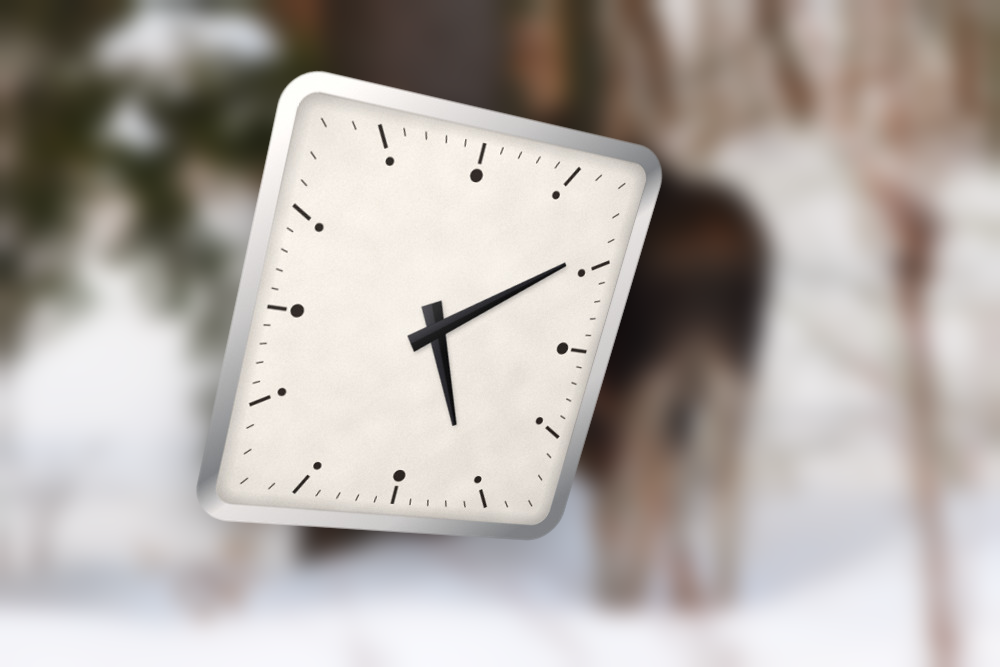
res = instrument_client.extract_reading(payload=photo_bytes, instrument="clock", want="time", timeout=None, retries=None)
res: 5:09
